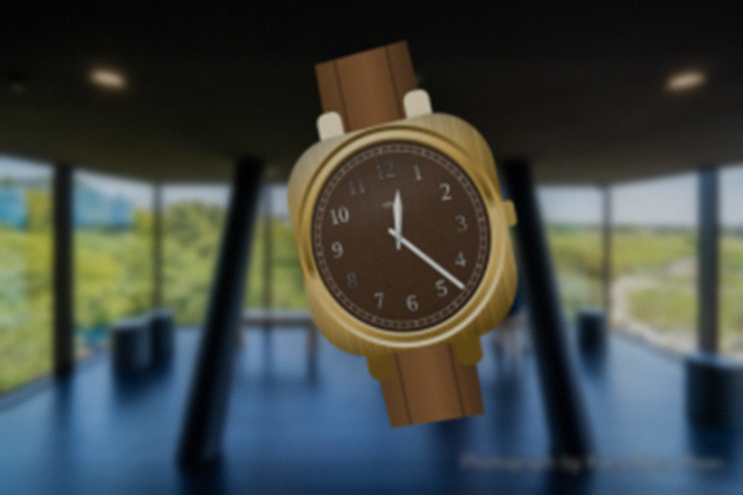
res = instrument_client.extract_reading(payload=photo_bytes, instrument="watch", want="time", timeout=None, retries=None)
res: 12:23
